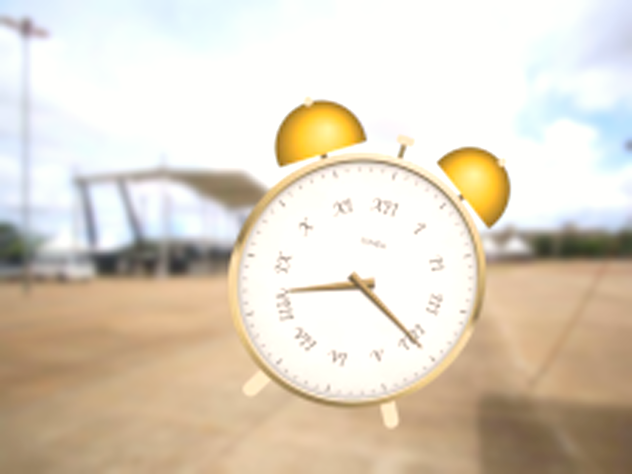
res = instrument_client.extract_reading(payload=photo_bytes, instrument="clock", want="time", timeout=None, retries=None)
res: 8:20
